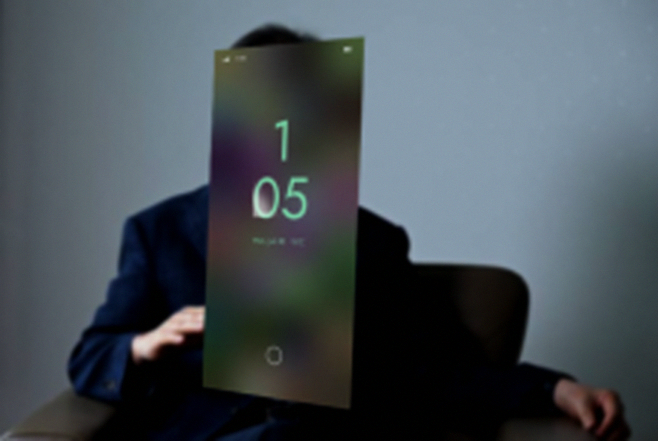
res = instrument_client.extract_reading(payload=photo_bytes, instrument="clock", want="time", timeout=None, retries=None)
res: 1:05
